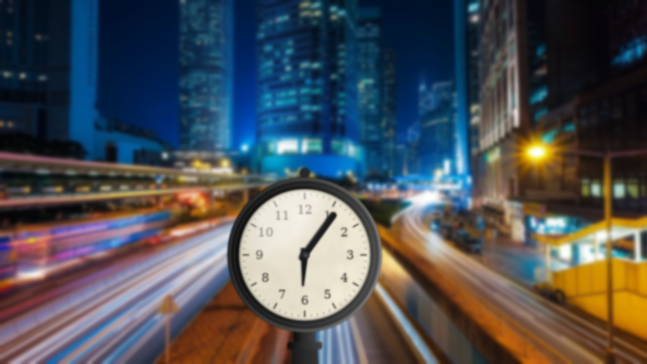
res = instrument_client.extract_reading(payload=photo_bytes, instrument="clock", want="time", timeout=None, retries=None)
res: 6:06
